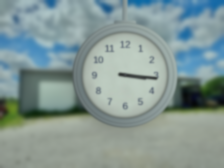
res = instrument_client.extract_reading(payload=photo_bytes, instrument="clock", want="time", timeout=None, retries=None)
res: 3:16
